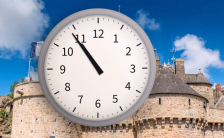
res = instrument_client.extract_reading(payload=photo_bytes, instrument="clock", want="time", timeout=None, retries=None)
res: 10:54
